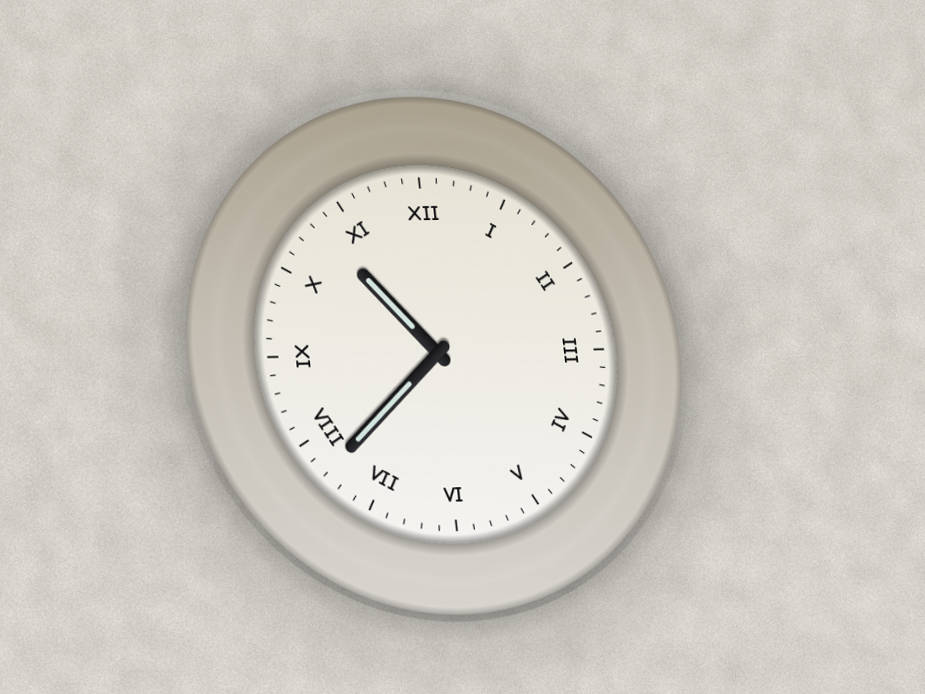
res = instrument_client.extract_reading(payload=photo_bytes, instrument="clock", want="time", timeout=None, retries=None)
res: 10:38
